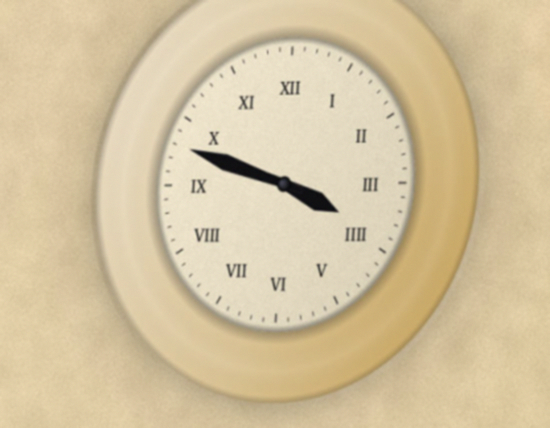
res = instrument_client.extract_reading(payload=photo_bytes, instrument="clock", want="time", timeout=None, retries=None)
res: 3:48
